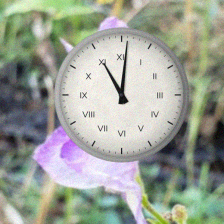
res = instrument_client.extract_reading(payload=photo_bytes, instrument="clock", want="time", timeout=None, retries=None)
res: 11:01
